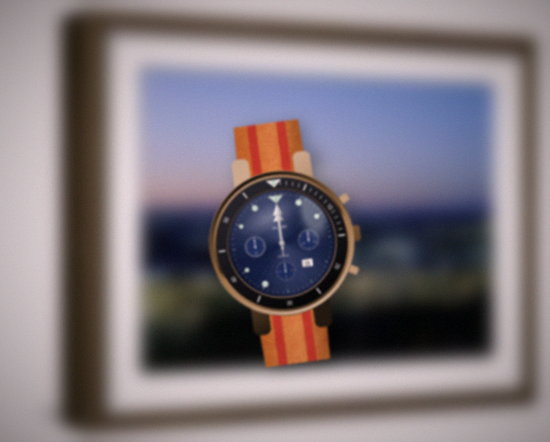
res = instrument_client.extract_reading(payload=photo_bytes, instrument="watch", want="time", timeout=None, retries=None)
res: 12:00
